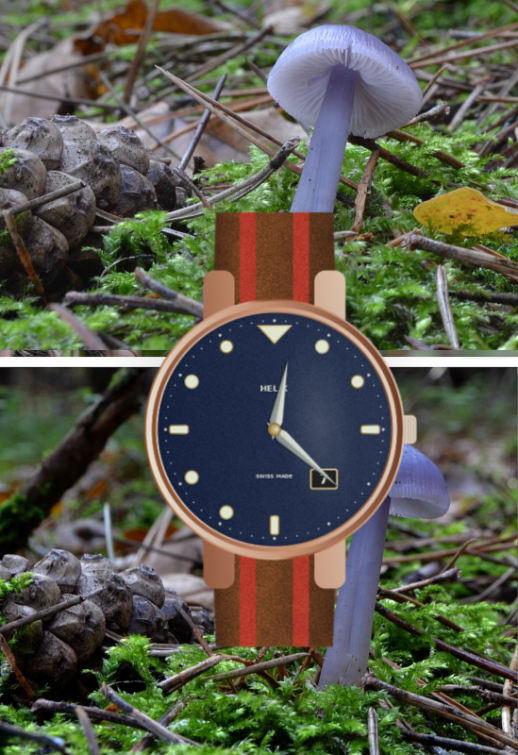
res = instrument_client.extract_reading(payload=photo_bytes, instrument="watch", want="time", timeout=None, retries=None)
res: 12:22
